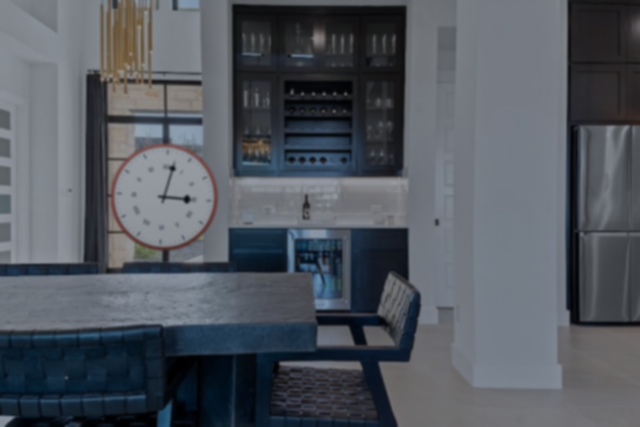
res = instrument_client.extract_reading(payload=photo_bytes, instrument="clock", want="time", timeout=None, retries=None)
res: 3:02
